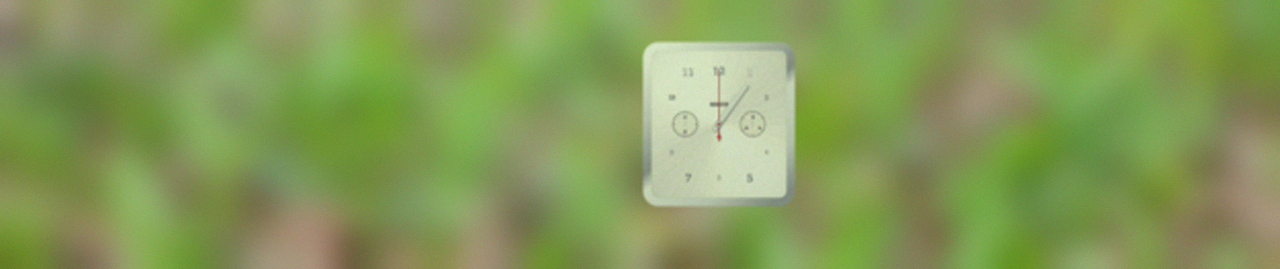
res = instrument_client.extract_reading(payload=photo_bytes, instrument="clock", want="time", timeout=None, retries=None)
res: 1:06
